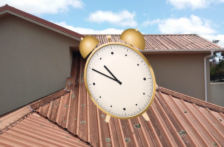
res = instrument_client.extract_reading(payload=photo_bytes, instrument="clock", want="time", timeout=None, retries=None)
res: 10:50
